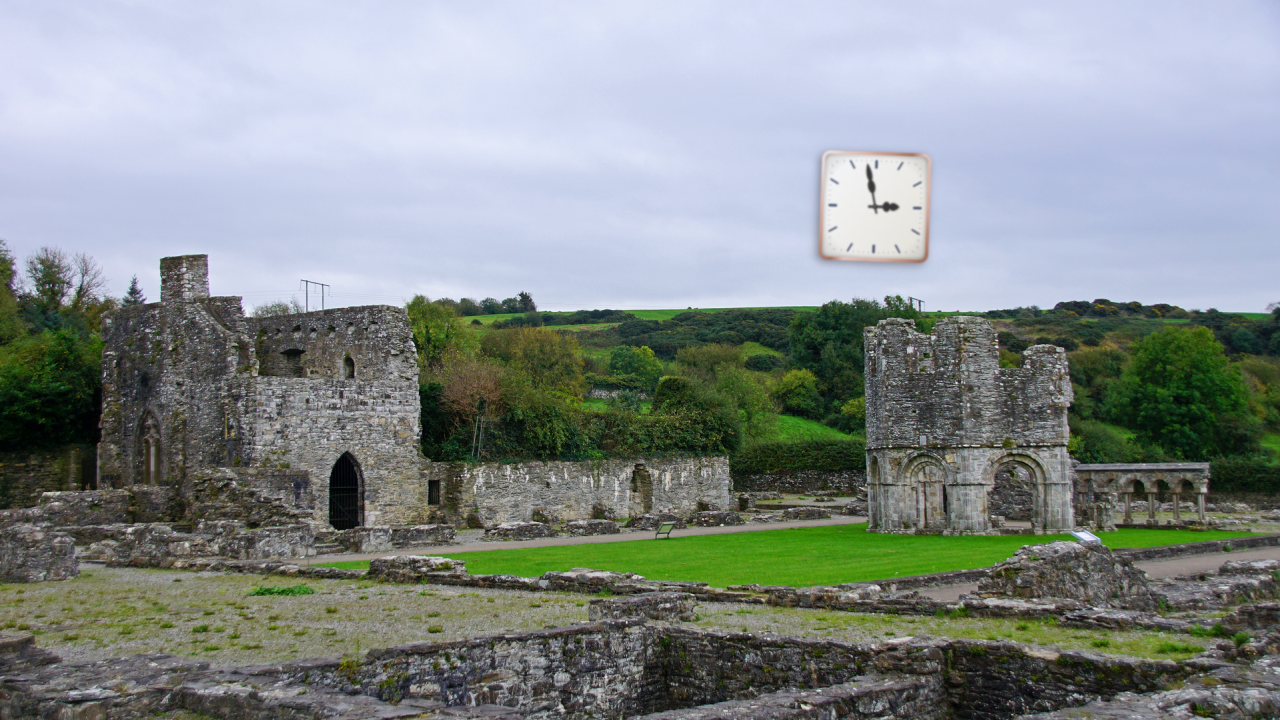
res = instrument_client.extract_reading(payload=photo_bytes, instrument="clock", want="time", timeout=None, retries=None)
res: 2:58
